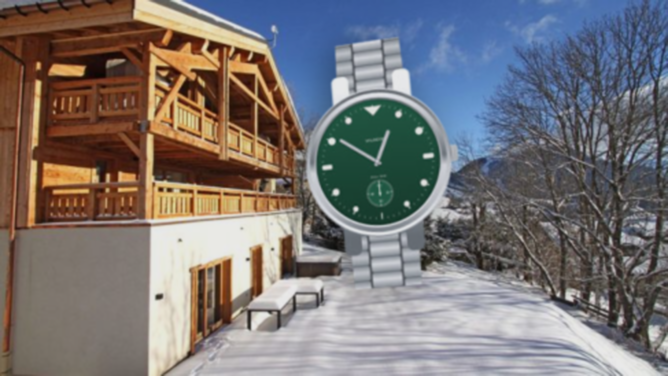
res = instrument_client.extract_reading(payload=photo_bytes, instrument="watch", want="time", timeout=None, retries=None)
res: 12:51
